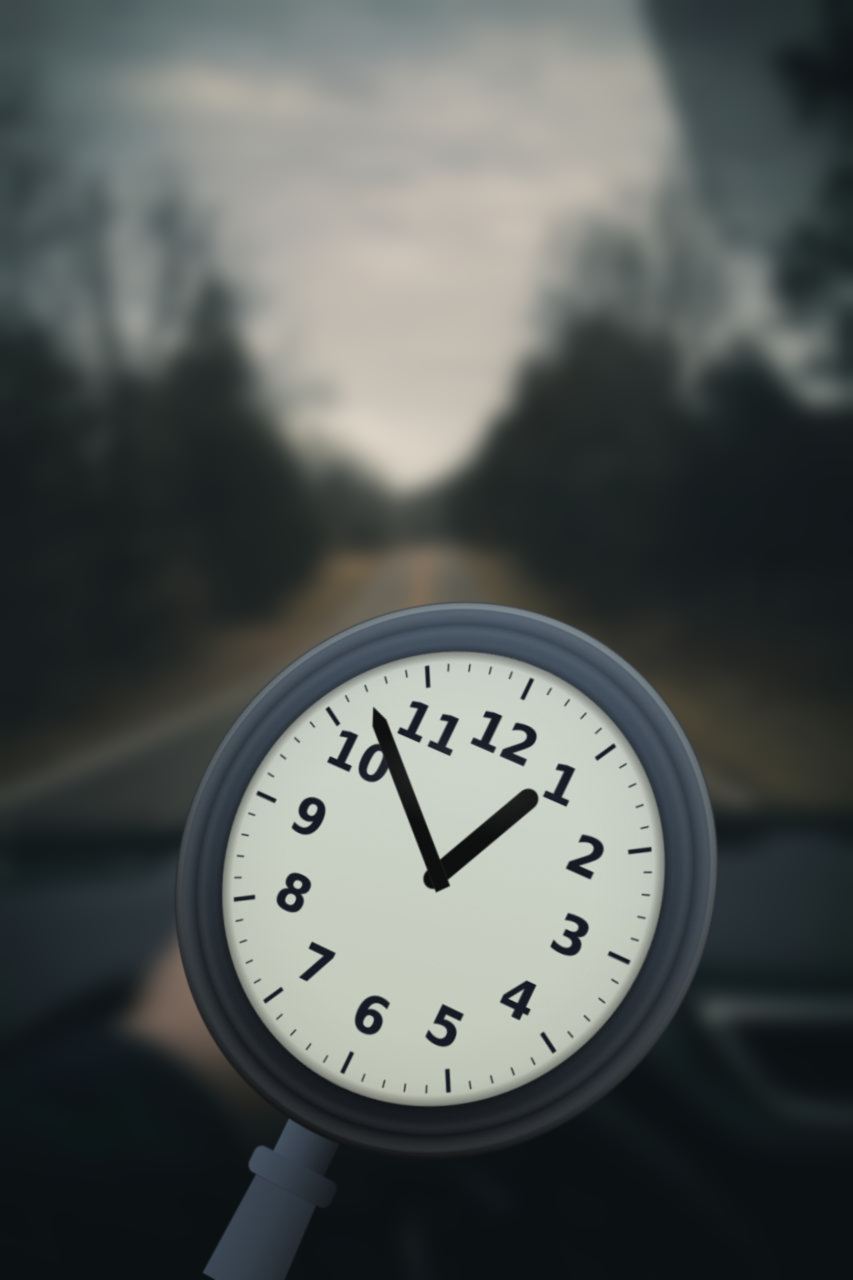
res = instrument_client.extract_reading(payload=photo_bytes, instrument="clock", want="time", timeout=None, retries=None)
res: 12:52
